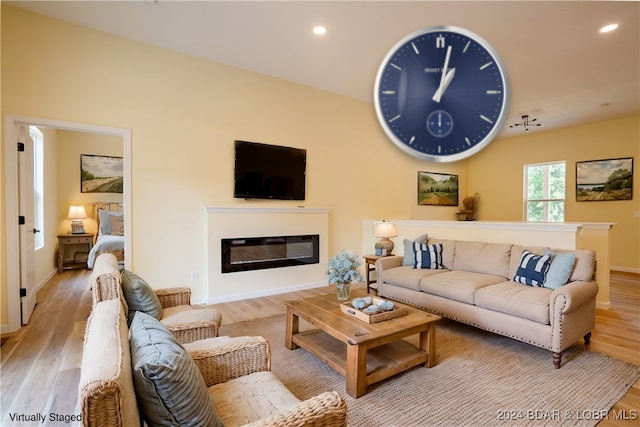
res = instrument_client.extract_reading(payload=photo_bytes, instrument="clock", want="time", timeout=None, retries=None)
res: 1:02
